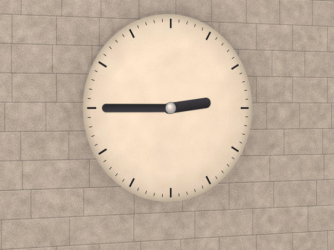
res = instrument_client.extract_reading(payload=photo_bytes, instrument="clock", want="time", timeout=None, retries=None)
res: 2:45
